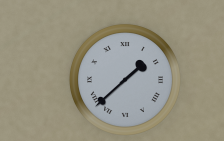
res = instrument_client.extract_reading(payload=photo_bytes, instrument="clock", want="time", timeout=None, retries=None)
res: 1:38
